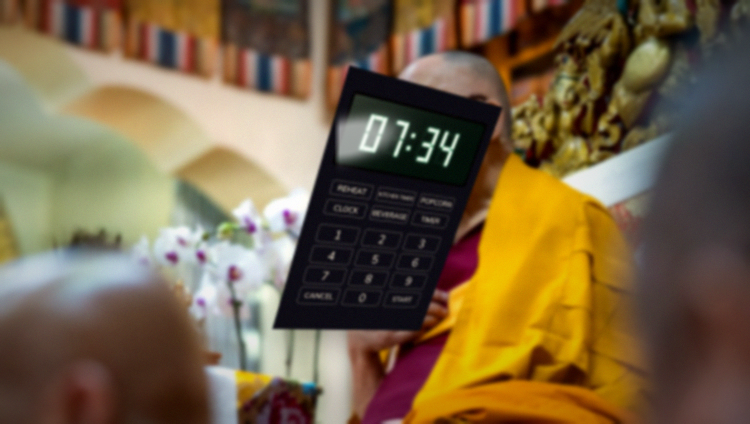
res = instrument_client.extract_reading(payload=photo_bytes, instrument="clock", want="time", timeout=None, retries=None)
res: 7:34
